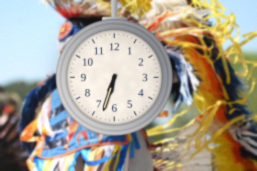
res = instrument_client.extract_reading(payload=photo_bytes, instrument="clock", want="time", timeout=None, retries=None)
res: 6:33
